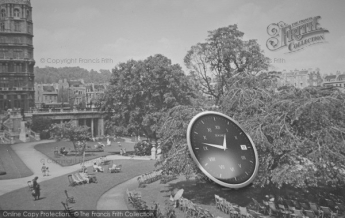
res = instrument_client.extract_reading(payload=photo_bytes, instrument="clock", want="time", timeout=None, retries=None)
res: 12:47
